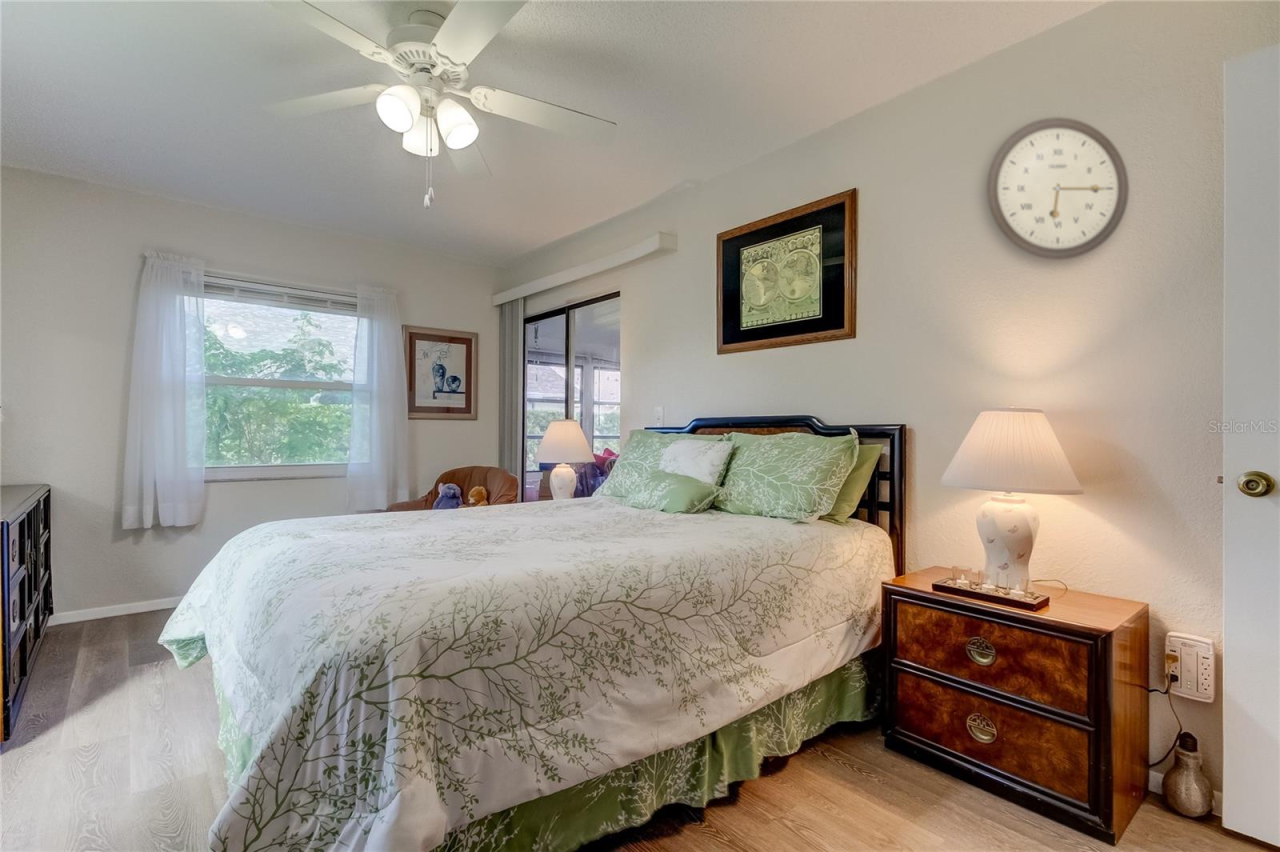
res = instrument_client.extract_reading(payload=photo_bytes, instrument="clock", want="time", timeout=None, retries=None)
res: 6:15
